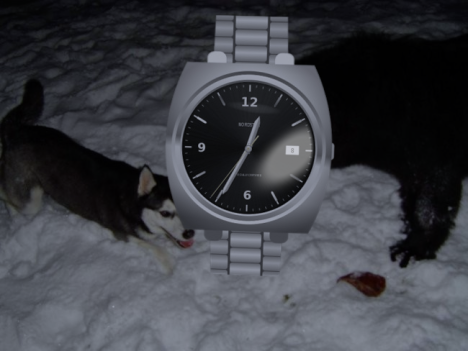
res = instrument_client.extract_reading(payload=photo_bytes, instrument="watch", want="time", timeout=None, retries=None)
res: 12:34:36
